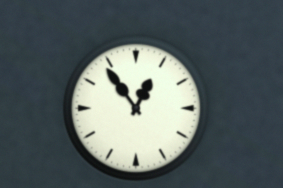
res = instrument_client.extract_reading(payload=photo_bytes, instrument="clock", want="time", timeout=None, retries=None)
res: 12:54
